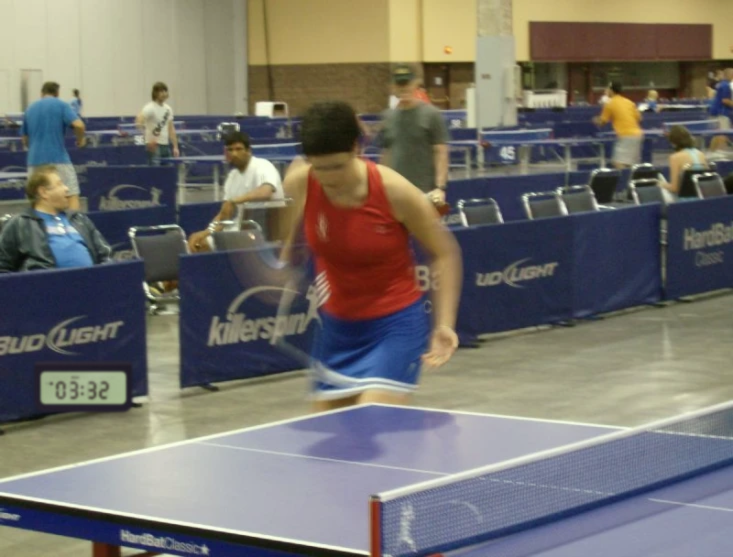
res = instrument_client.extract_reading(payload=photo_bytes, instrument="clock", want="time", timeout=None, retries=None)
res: 3:32
